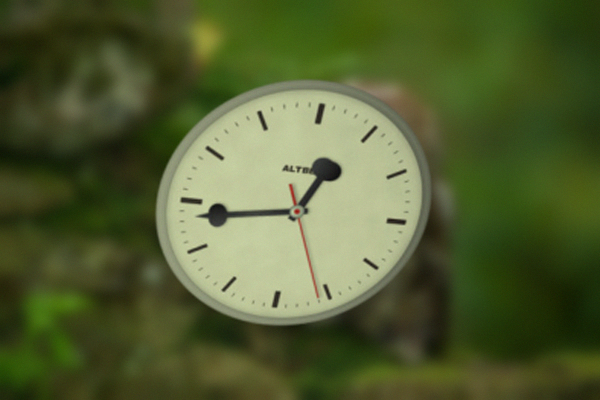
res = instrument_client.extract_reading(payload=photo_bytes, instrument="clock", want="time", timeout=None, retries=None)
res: 12:43:26
